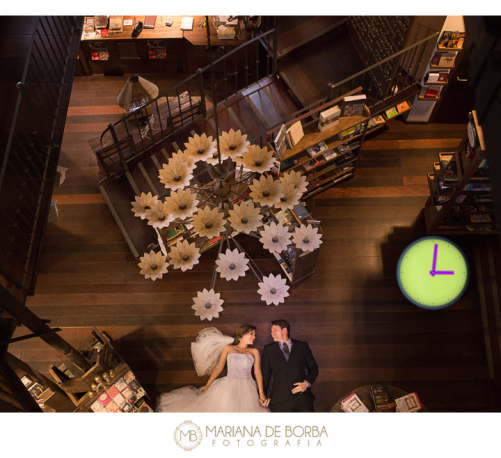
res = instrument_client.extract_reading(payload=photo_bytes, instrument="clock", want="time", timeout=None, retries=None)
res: 3:01
